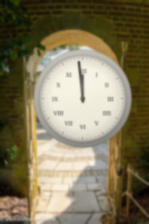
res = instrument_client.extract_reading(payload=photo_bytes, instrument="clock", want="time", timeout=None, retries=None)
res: 11:59
